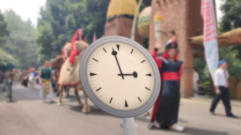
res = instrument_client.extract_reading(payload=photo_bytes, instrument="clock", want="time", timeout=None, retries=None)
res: 2:58
